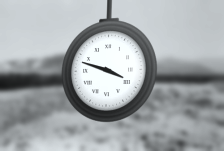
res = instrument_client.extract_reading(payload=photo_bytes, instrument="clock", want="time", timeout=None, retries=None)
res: 3:48
